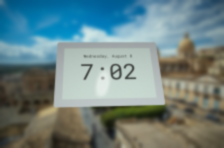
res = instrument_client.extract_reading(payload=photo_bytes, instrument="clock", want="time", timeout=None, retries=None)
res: 7:02
